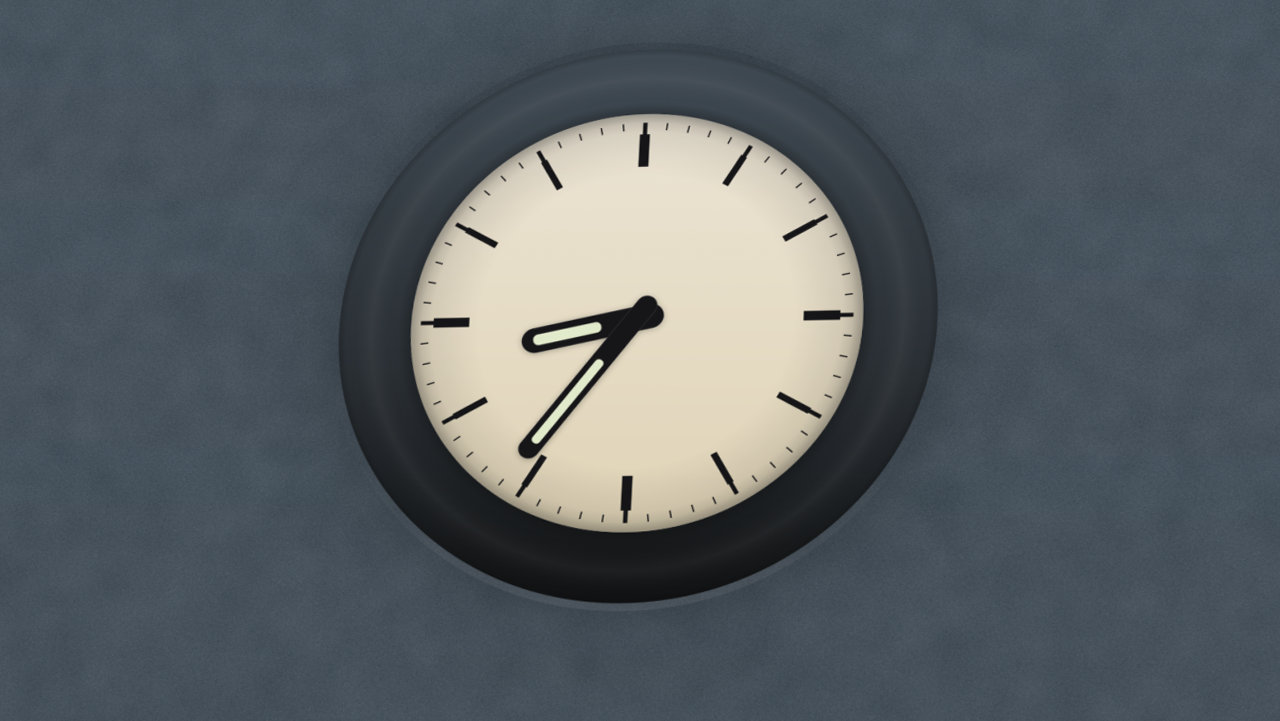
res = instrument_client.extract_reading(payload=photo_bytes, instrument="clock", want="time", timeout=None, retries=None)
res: 8:36
